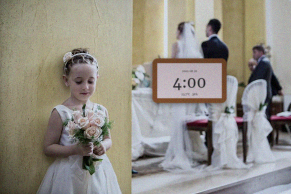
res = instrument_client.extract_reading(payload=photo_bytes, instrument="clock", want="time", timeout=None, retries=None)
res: 4:00
